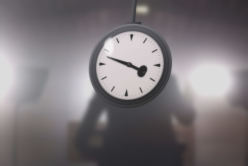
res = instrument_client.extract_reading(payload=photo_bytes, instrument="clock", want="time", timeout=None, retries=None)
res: 3:48
